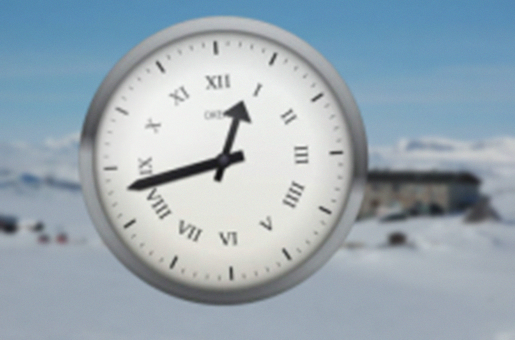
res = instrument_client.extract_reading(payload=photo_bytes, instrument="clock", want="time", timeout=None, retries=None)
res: 12:43
